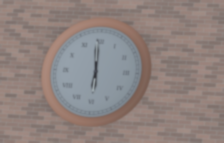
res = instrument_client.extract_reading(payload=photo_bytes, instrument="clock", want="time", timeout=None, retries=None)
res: 5:59
